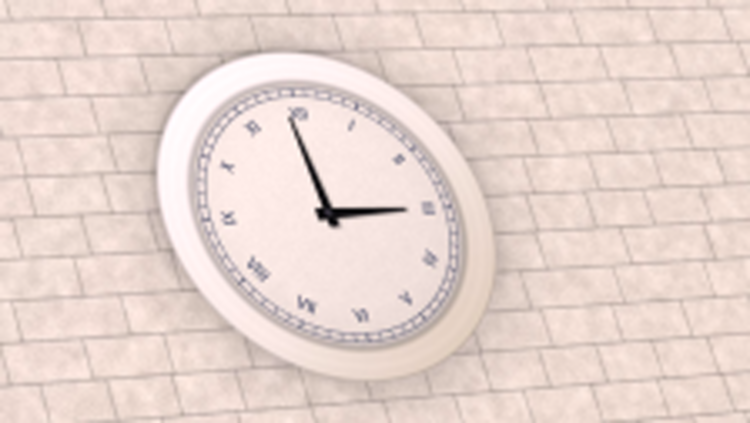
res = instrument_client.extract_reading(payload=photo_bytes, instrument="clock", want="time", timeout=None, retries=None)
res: 2:59
